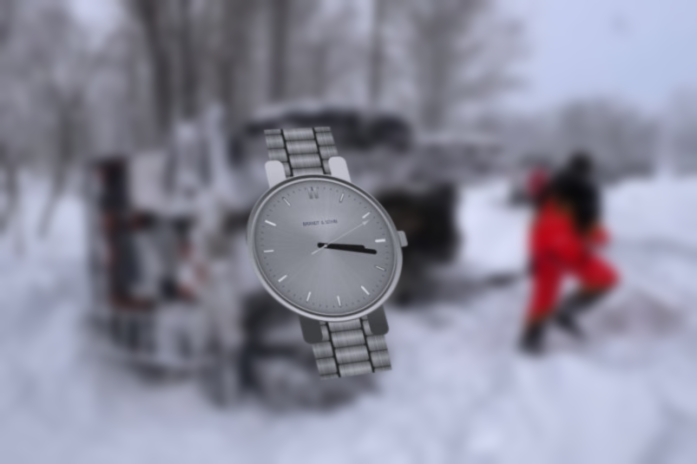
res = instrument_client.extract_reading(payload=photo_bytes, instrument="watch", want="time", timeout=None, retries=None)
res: 3:17:11
